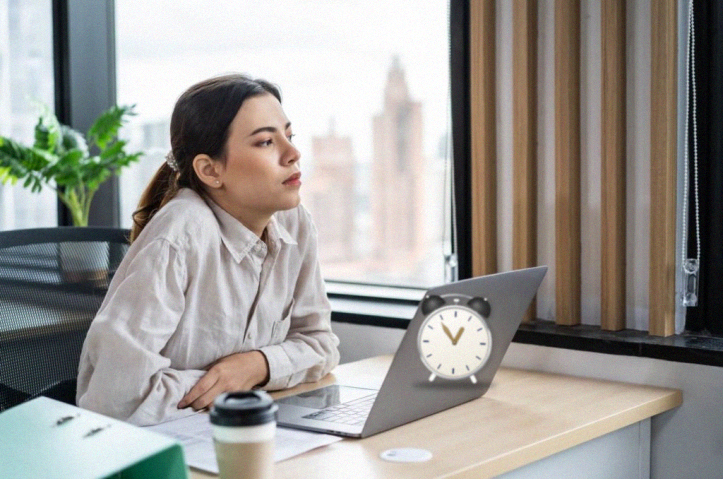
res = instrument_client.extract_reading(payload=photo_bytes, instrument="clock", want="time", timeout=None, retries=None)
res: 12:54
